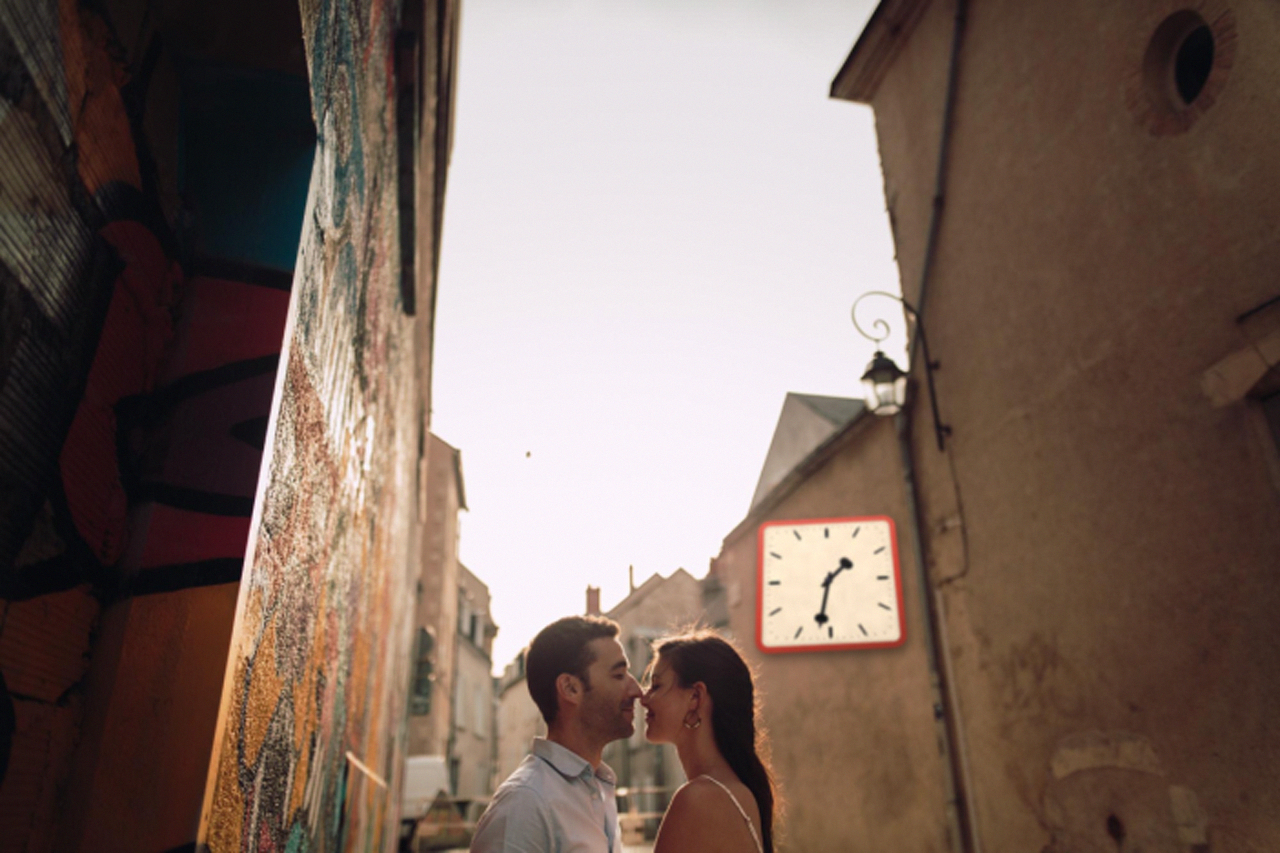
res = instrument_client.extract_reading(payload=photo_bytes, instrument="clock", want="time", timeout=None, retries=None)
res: 1:32
